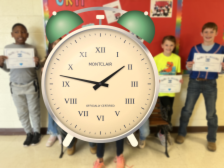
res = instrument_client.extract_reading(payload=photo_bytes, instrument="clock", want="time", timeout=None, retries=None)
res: 1:47
